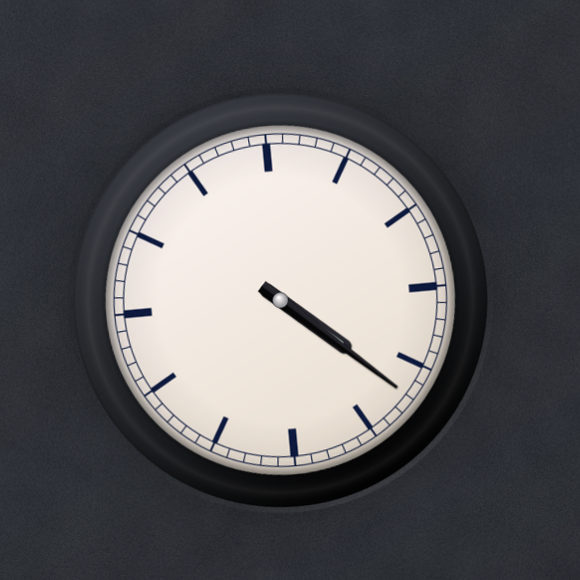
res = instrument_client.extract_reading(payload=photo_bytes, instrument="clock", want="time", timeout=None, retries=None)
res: 4:22
